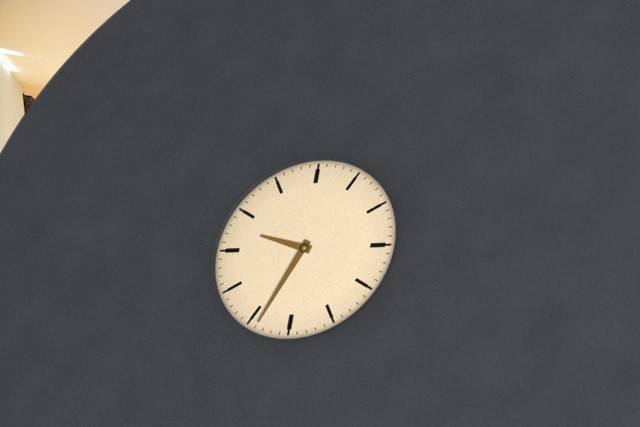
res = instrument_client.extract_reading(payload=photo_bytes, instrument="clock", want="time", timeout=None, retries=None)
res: 9:34
